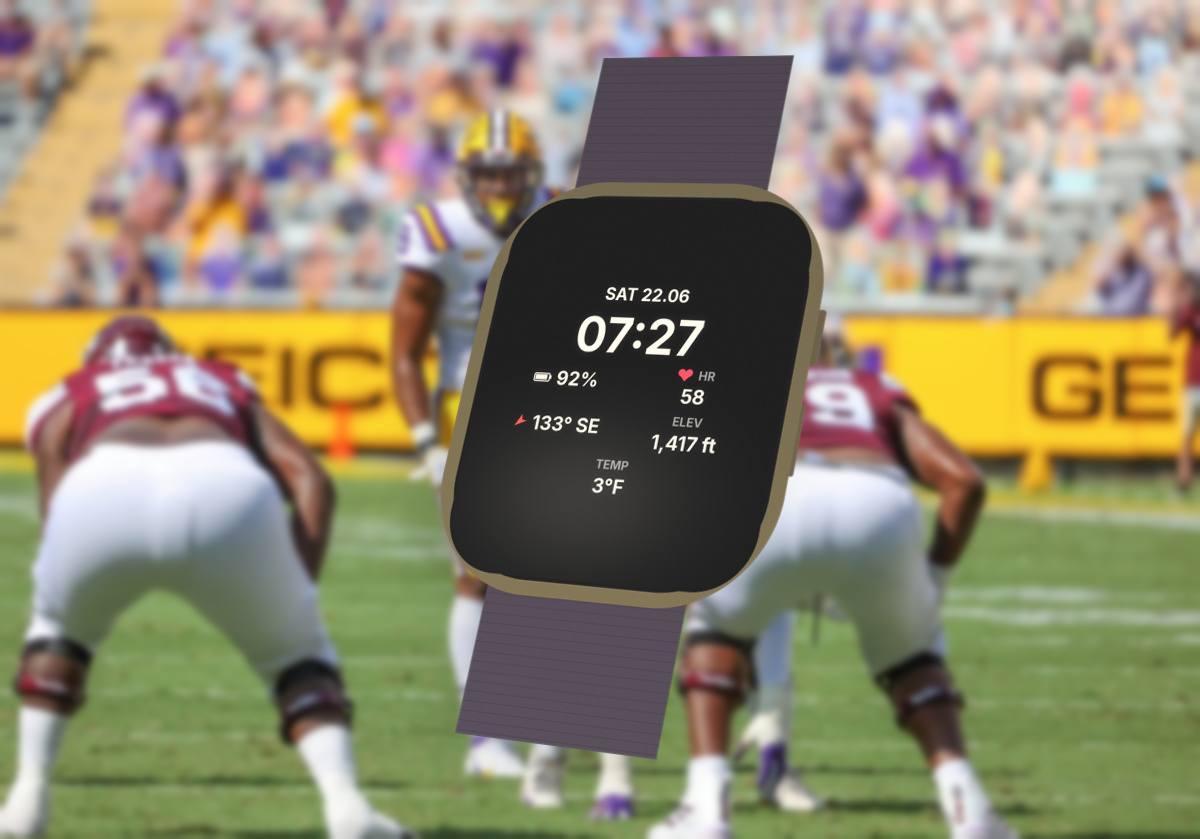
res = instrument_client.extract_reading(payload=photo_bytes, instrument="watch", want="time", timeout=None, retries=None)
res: 7:27
